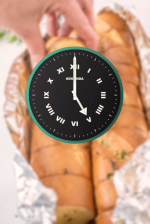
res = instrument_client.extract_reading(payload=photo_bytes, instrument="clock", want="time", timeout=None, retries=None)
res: 5:00
